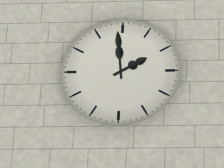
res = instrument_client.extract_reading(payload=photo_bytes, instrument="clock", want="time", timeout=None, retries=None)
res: 1:59
